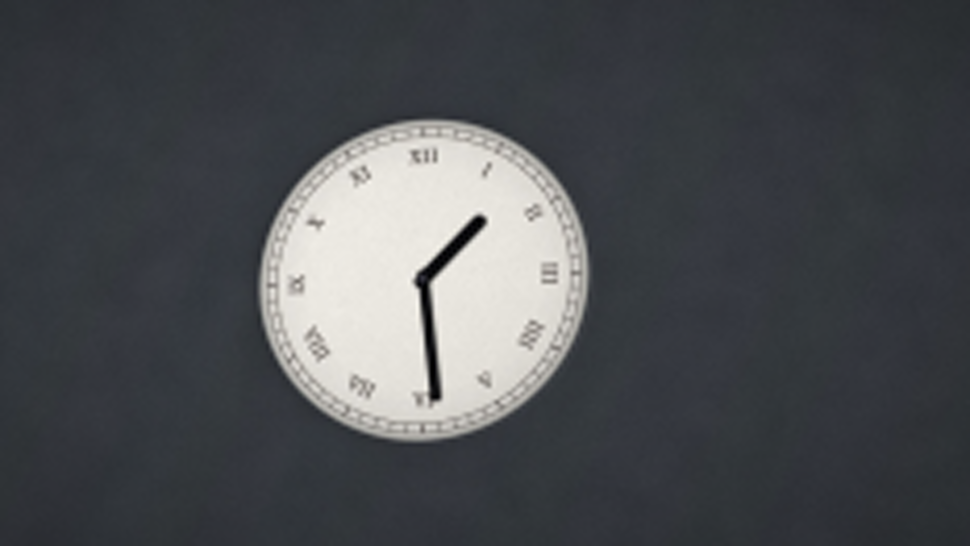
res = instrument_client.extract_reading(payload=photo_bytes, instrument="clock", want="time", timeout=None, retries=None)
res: 1:29
